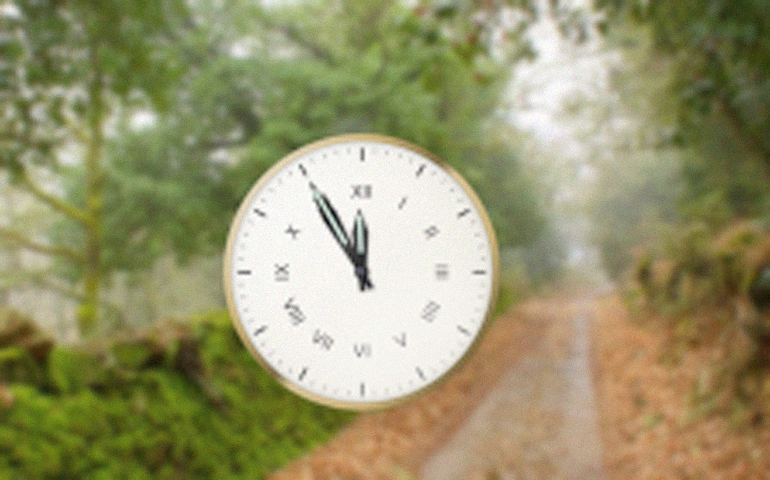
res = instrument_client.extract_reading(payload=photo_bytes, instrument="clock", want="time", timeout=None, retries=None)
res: 11:55
